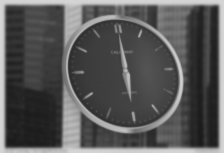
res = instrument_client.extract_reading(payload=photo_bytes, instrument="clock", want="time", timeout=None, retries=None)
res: 6:00
